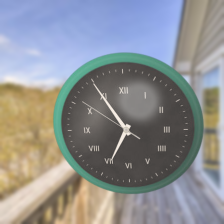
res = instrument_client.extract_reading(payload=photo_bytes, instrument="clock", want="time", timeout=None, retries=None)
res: 6:54:51
